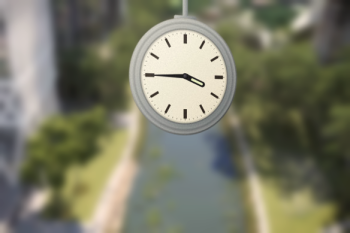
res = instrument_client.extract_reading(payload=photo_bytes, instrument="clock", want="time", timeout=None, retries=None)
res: 3:45
